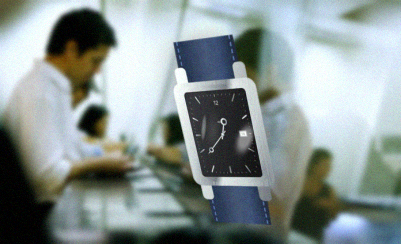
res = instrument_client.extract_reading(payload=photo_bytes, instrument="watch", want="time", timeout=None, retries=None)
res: 12:38
